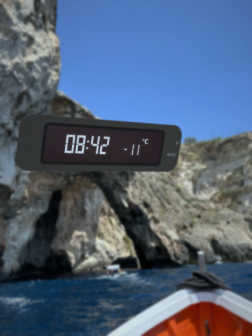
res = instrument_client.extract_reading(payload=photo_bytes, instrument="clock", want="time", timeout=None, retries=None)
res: 8:42
